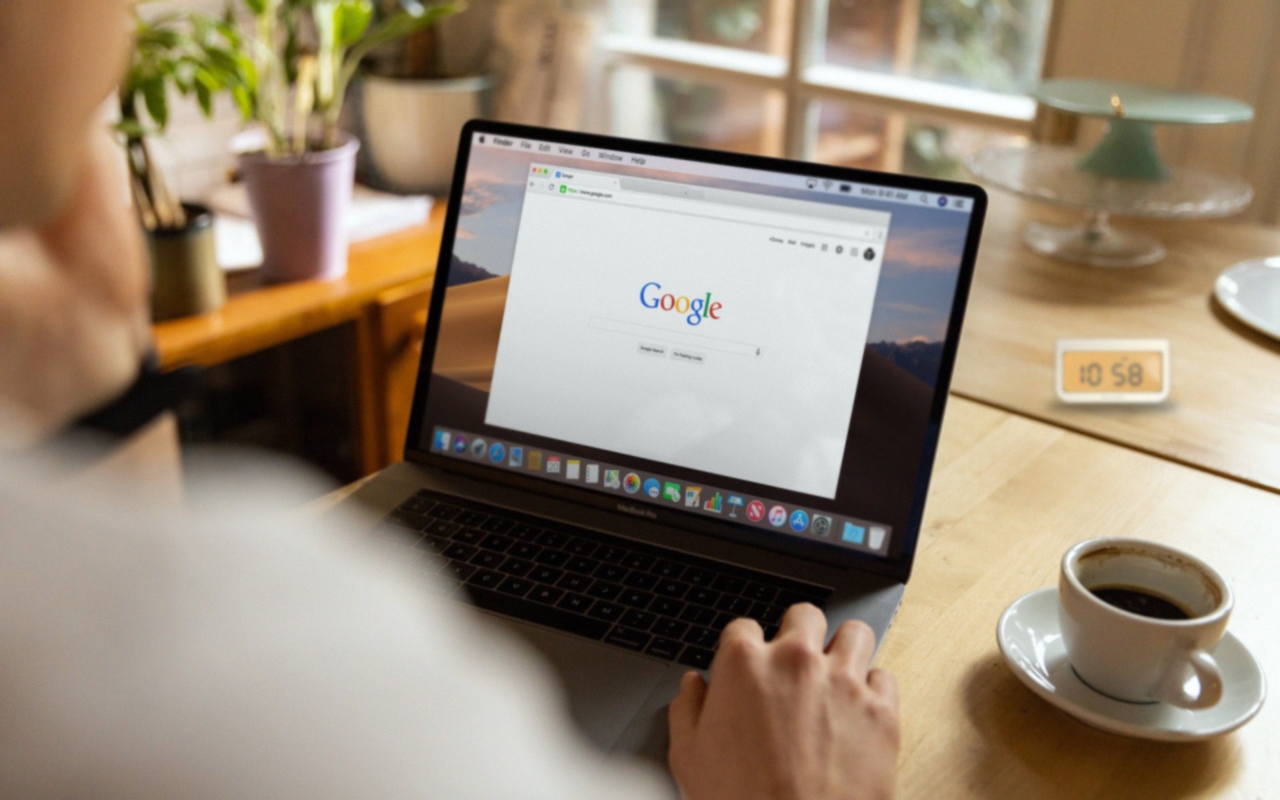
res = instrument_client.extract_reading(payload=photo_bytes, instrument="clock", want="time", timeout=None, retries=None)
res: 10:58
